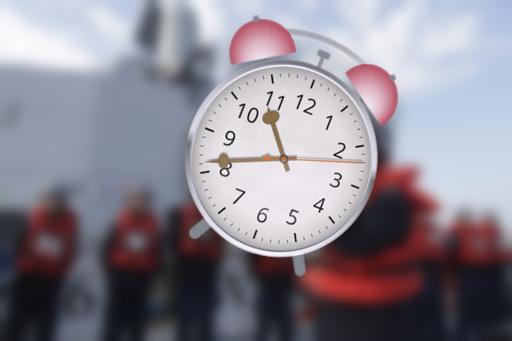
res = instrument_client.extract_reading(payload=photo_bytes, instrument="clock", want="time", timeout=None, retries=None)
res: 10:41:12
